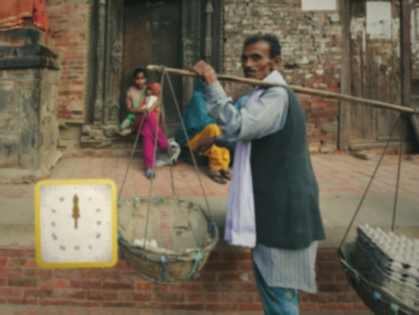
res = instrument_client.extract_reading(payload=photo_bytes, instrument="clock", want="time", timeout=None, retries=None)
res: 12:00
